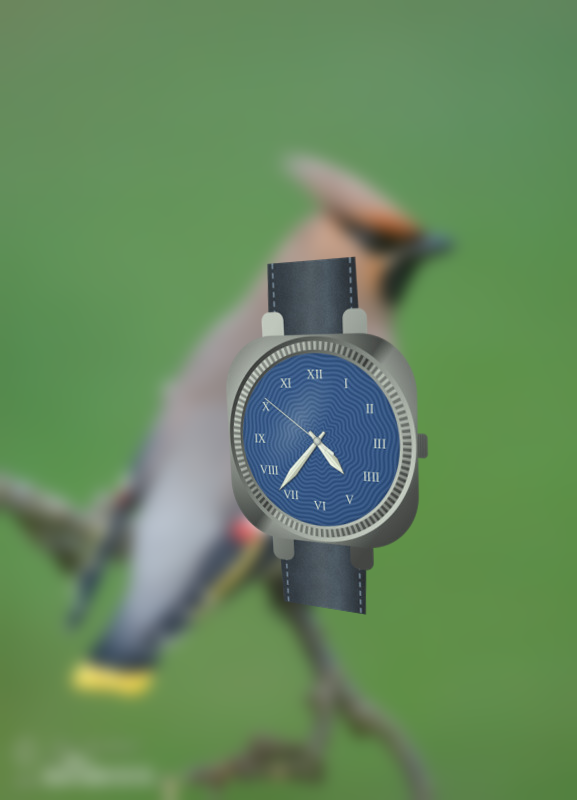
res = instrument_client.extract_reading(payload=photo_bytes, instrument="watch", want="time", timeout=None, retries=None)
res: 4:36:51
